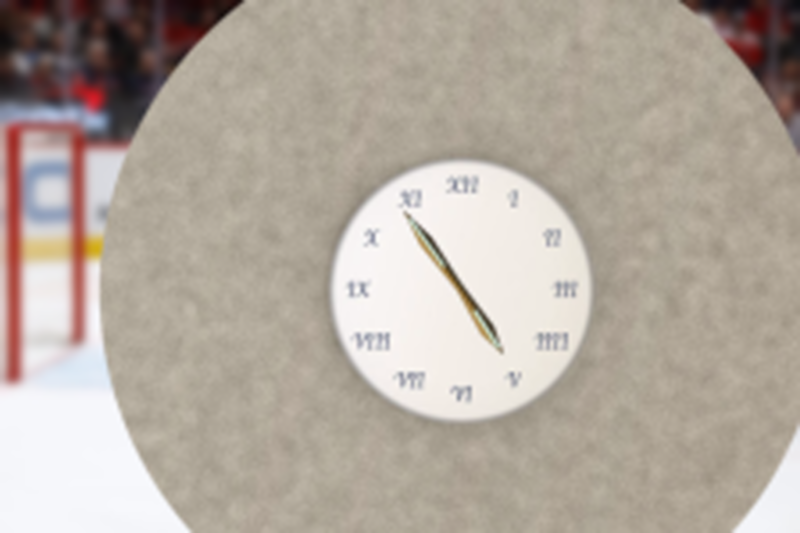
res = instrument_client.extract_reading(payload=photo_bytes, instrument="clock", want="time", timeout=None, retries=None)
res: 4:54
